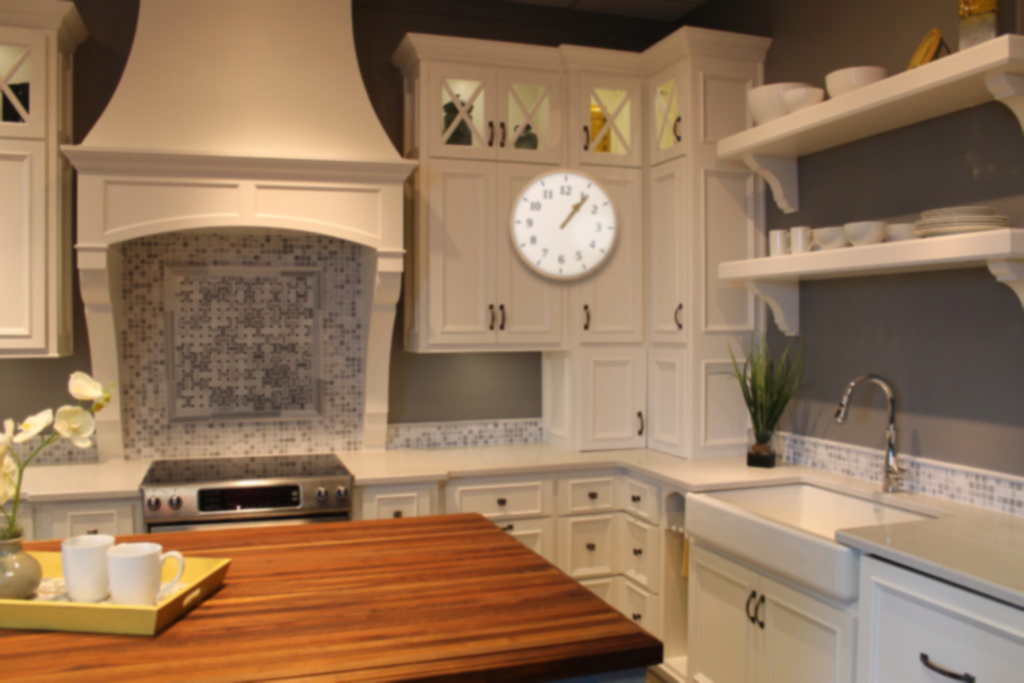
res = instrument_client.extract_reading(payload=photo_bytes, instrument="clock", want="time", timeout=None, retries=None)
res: 1:06
